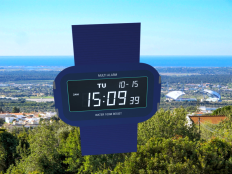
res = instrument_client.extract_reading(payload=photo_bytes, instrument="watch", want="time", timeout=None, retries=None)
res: 15:09:39
